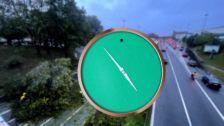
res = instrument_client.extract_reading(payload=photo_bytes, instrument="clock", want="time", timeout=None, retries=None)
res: 4:54
